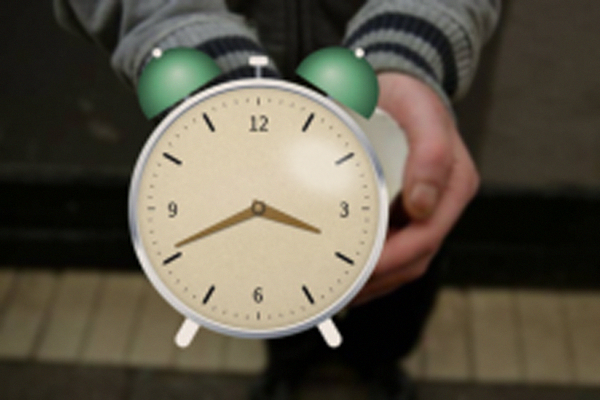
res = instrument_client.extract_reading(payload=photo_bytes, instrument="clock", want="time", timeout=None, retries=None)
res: 3:41
